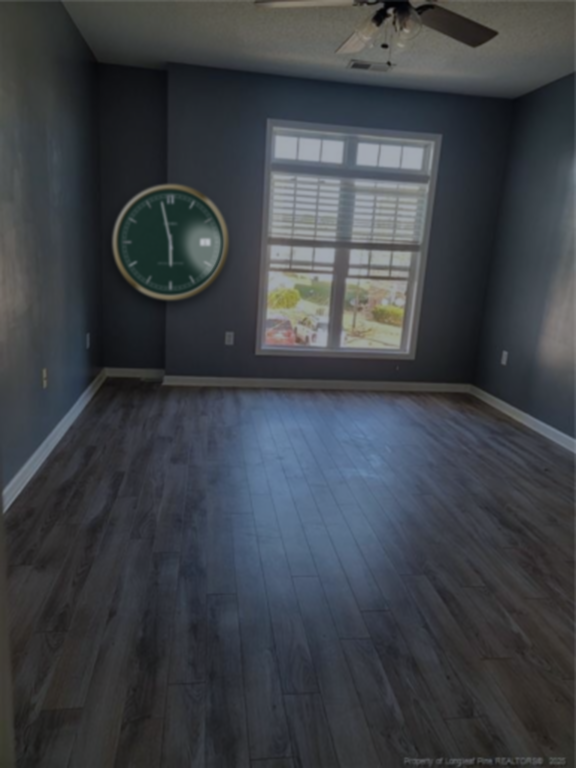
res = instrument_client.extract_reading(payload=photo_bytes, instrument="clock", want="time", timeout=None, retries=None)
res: 5:58
